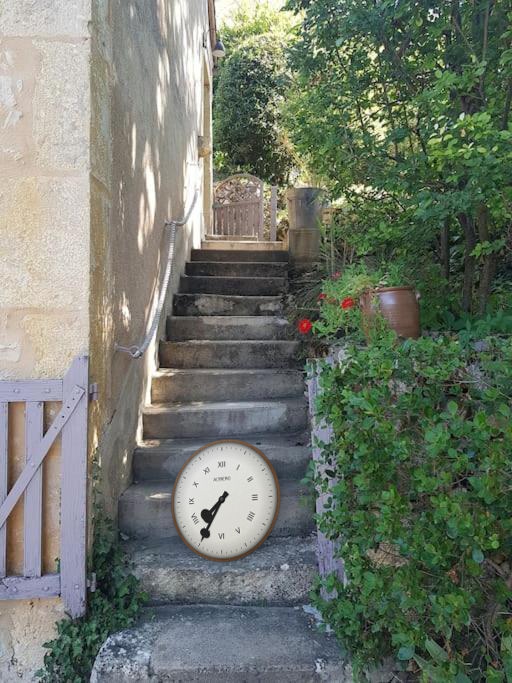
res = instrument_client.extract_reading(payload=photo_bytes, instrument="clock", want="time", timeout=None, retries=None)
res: 7:35
